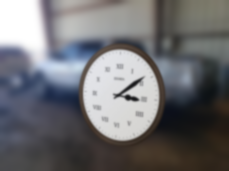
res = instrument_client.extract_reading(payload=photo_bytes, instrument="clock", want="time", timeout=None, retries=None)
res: 3:09
